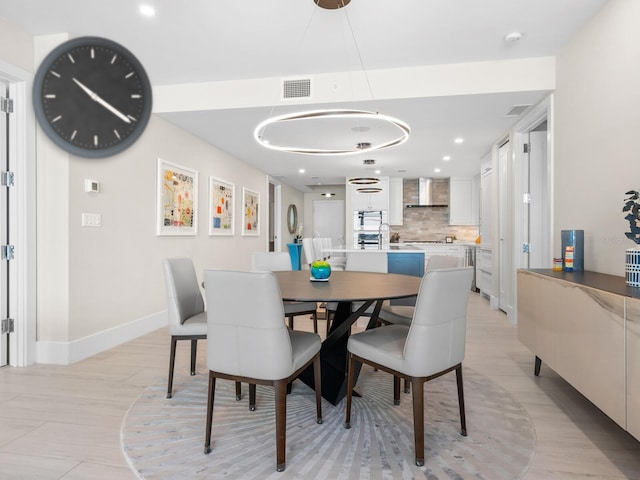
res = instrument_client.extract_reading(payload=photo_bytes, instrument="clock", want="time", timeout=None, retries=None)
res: 10:21
